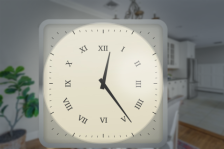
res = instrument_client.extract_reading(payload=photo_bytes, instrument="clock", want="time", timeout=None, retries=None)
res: 12:24
